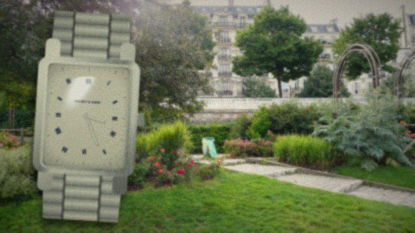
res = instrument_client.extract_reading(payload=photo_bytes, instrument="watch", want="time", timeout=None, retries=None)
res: 3:26
